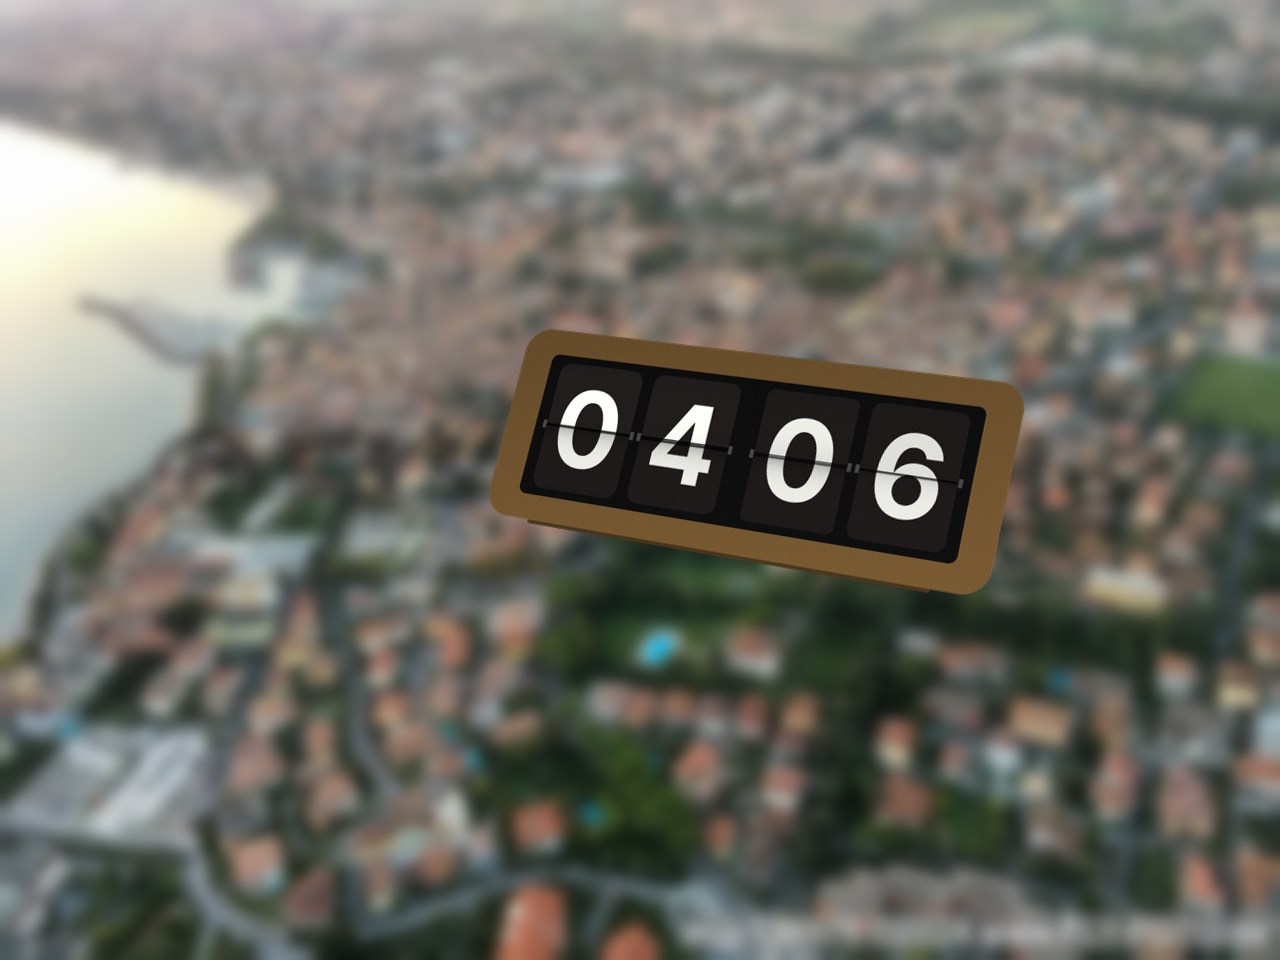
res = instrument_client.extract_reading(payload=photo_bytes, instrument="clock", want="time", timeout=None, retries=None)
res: 4:06
